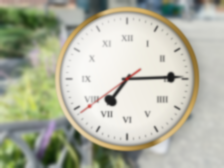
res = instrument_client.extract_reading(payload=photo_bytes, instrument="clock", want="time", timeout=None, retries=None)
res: 7:14:39
